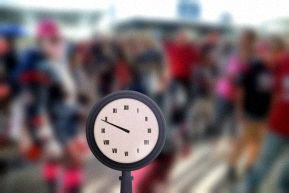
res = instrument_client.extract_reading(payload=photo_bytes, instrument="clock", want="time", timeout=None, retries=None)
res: 9:49
